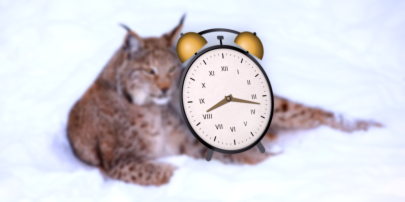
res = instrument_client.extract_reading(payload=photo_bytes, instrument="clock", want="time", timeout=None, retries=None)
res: 8:17
